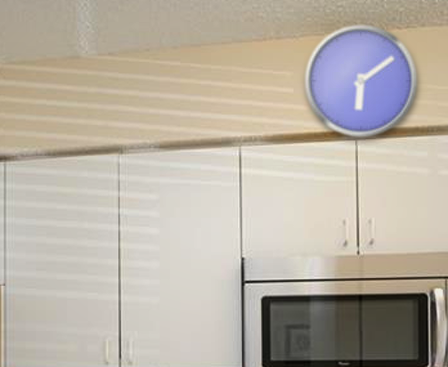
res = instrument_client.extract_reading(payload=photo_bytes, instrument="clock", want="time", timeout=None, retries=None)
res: 6:09
